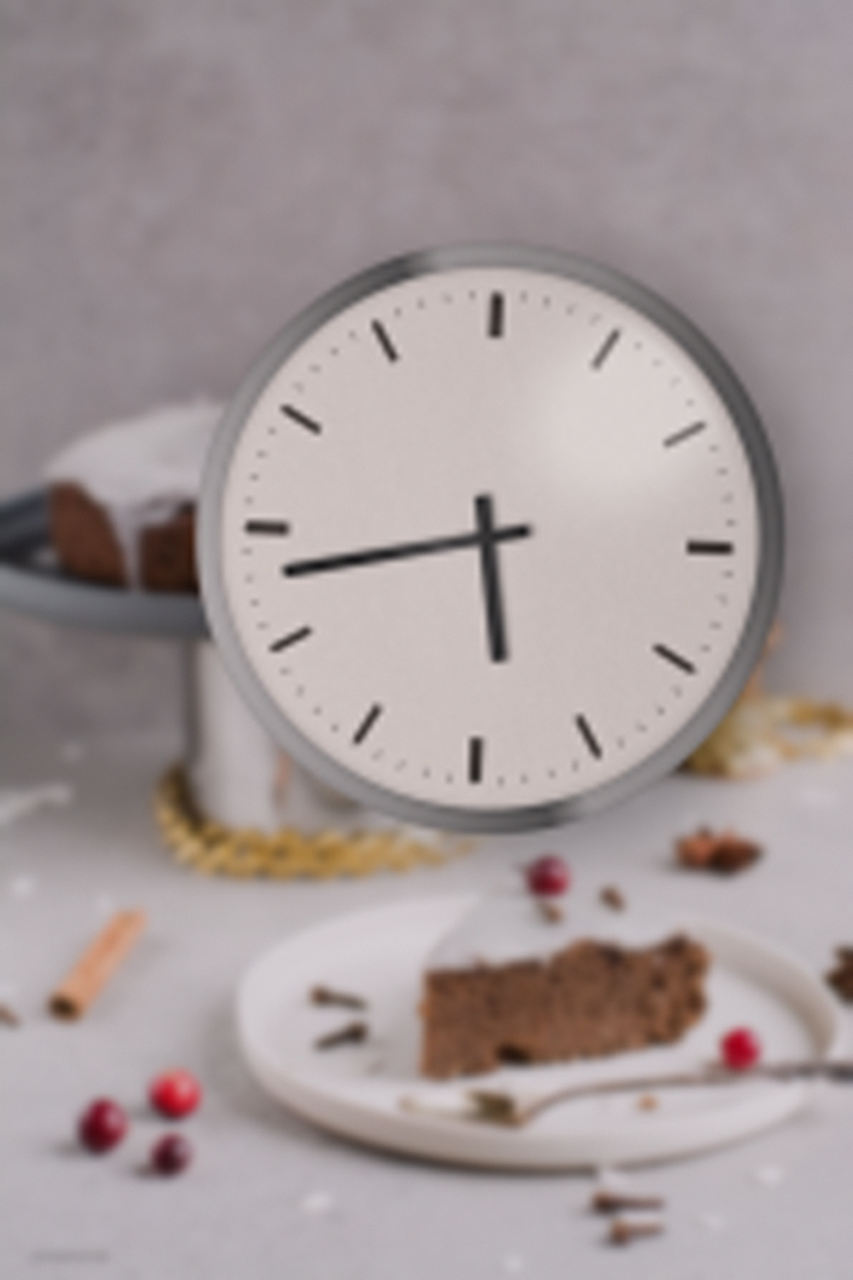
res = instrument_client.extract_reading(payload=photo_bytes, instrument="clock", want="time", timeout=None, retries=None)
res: 5:43
